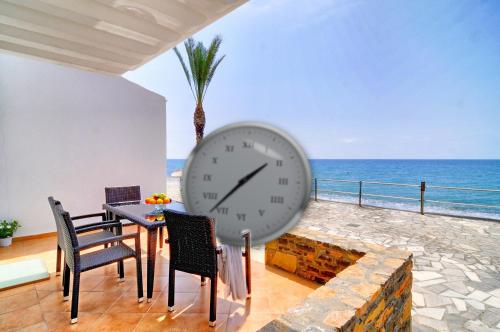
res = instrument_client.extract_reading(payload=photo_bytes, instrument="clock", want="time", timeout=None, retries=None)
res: 1:37
